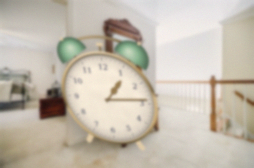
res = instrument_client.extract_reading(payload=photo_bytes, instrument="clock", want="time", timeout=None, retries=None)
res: 1:14
